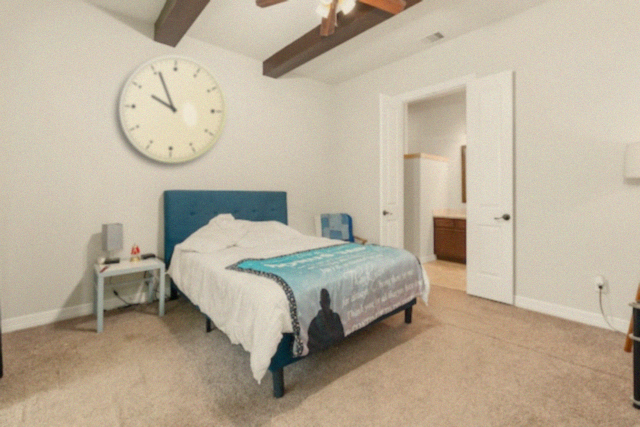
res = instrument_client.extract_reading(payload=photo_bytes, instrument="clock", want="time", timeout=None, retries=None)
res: 9:56
